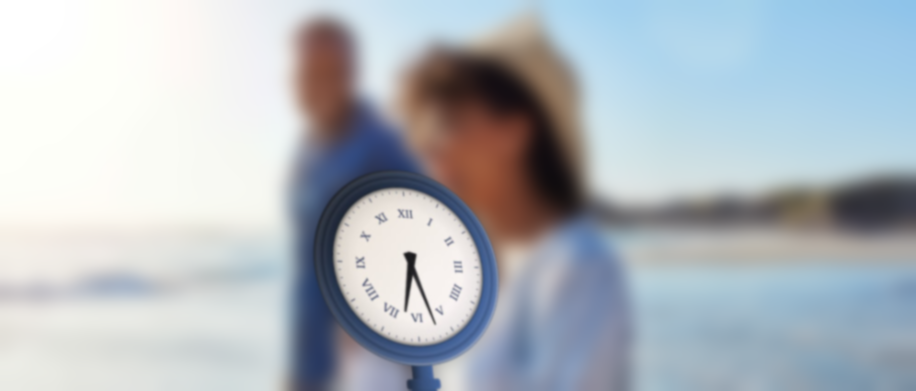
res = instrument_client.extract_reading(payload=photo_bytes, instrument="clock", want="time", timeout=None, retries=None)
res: 6:27
